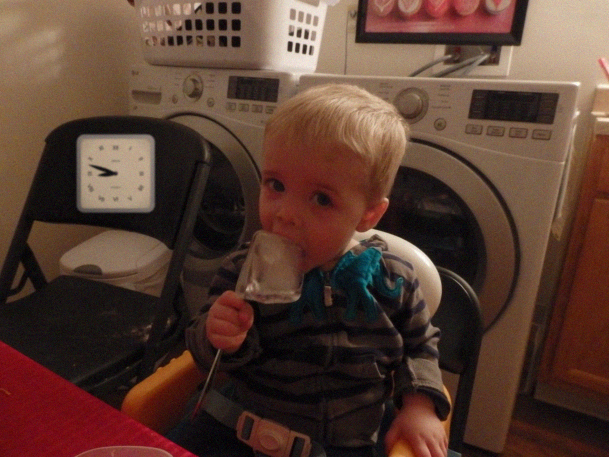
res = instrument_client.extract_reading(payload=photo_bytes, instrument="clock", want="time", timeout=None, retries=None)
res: 8:48
